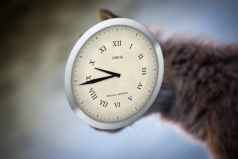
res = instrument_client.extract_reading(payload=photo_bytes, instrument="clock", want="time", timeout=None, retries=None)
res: 9:44
